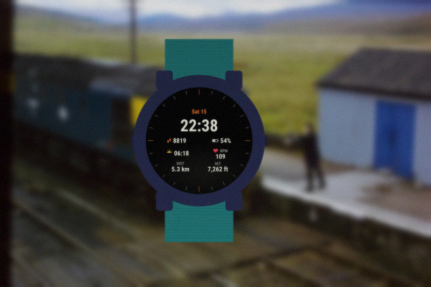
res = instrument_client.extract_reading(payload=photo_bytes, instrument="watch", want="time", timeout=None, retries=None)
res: 22:38
